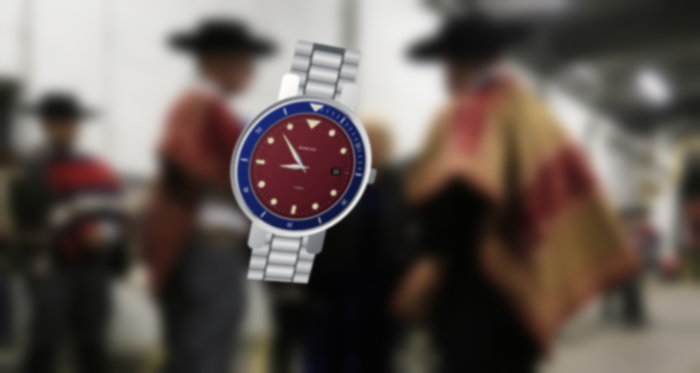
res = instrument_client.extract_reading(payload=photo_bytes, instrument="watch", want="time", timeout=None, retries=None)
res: 8:53
